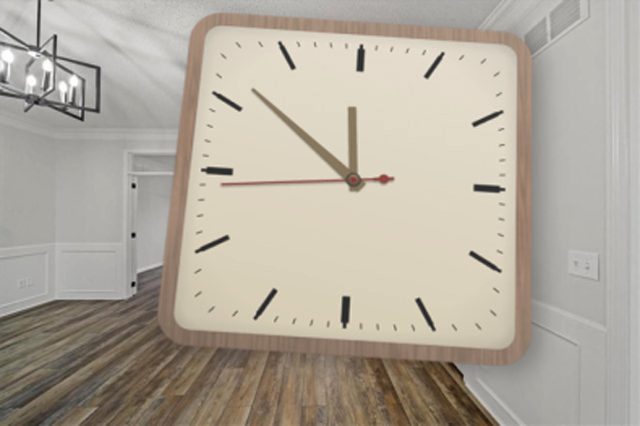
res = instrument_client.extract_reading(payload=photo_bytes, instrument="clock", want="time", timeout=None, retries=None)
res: 11:51:44
